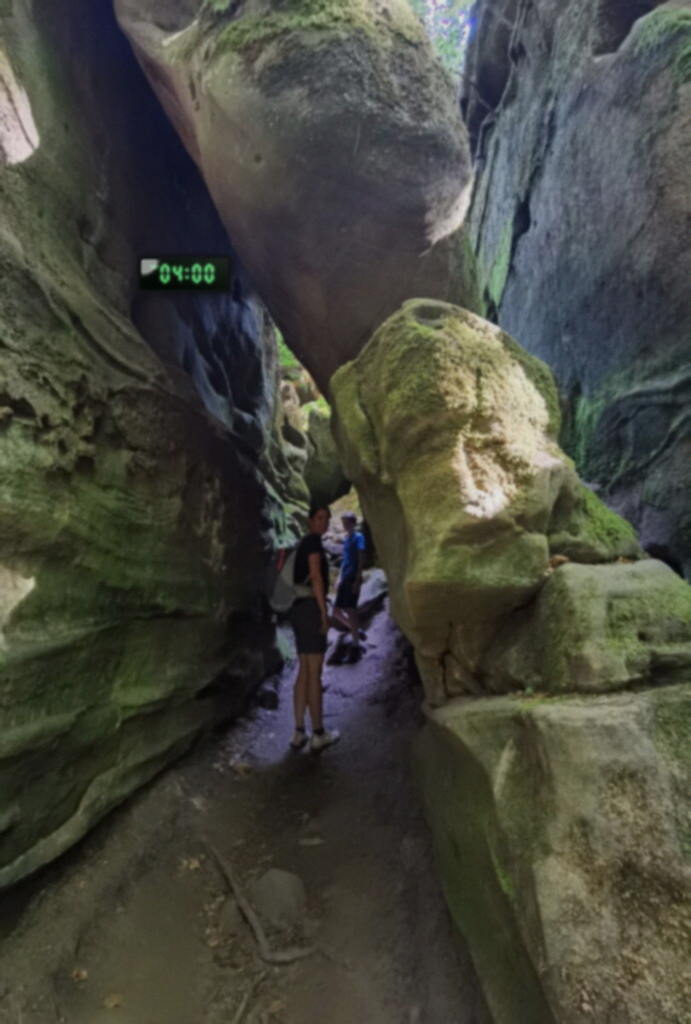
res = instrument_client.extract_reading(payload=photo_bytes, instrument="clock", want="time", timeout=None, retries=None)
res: 4:00
